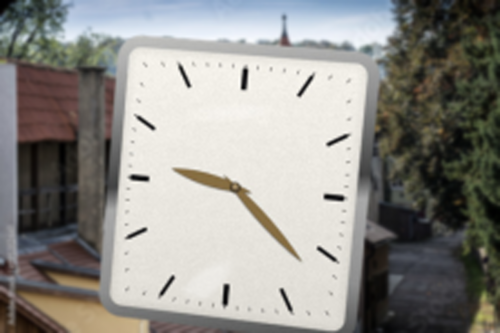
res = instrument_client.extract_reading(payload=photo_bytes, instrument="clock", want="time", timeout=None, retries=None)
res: 9:22
